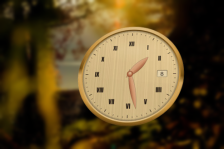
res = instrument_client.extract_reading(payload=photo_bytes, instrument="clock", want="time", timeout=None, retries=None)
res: 1:28
